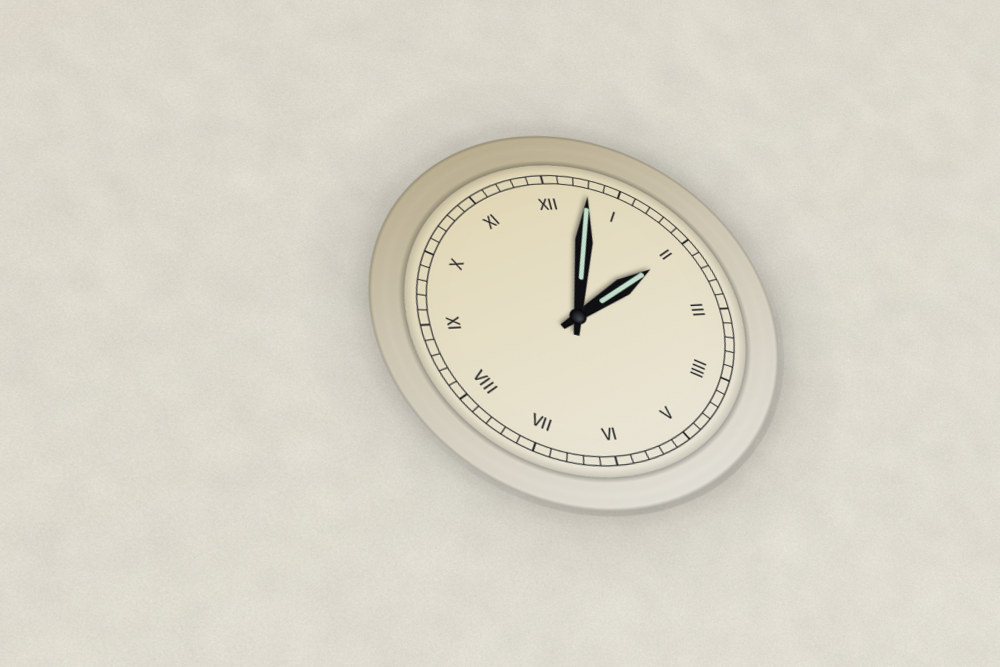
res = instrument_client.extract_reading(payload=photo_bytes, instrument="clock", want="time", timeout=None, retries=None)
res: 2:03
